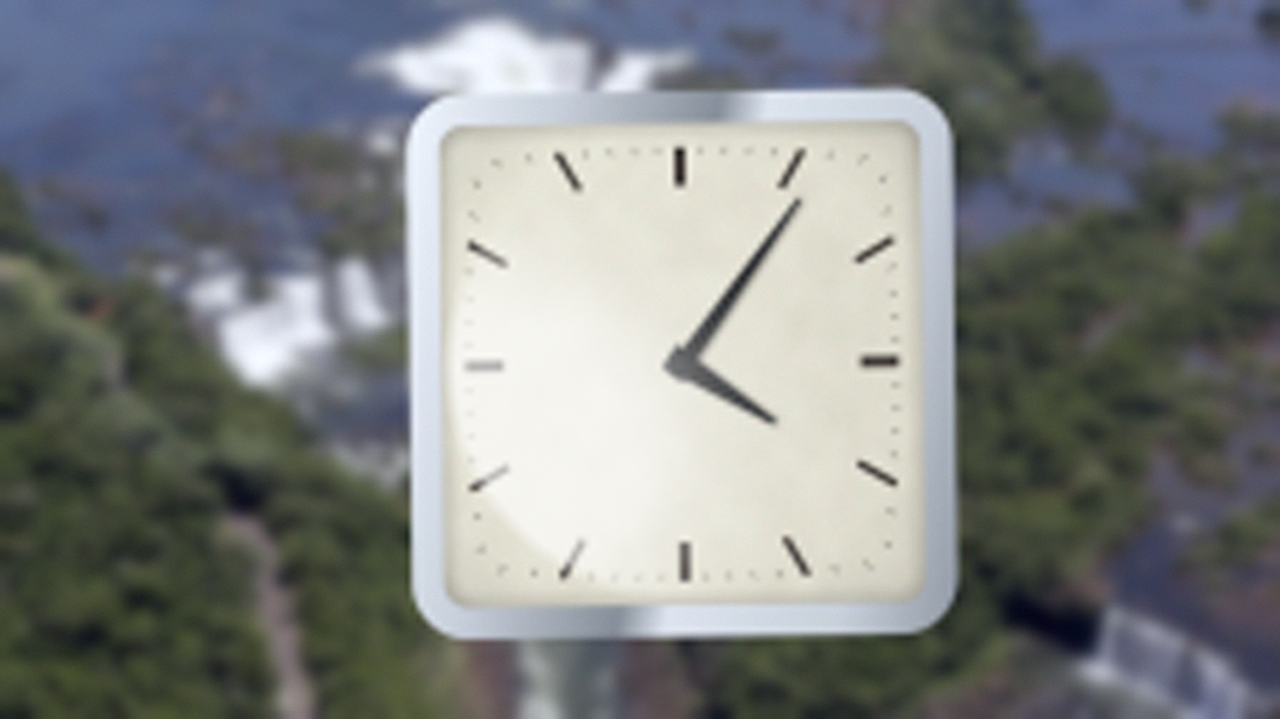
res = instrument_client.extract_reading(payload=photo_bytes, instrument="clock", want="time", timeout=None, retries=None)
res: 4:06
